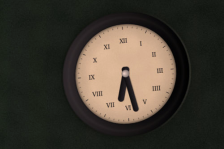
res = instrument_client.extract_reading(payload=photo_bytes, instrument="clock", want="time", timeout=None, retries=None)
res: 6:28
